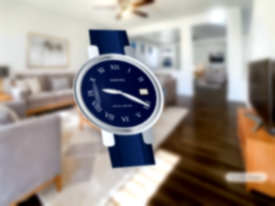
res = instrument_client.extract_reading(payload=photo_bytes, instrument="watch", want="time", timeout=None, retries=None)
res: 9:20
